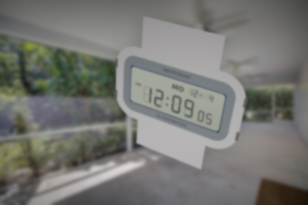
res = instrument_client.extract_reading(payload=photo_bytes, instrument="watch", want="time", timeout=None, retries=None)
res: 12:09:05
